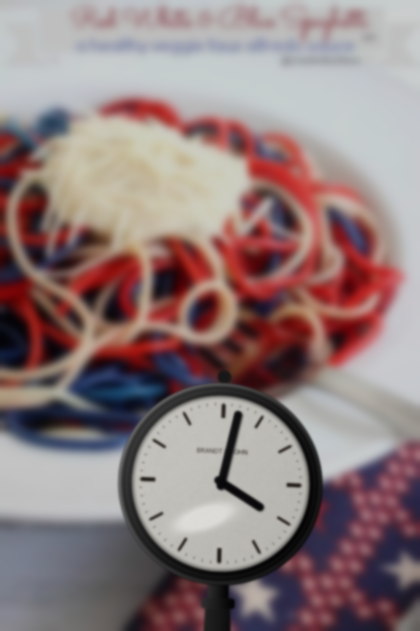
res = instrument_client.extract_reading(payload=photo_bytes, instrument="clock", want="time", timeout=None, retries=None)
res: 4:02
